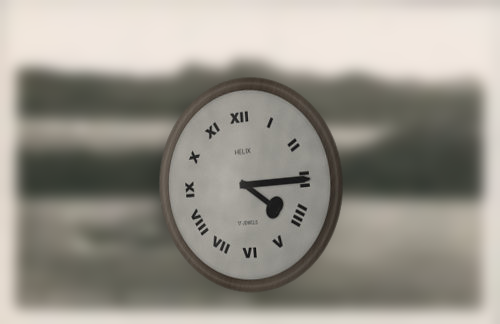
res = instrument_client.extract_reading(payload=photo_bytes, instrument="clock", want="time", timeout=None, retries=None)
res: 4:15
